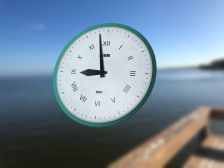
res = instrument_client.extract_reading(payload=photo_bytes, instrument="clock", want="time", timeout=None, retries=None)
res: 8:58
